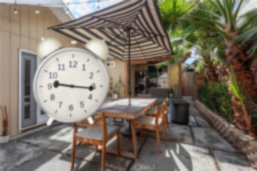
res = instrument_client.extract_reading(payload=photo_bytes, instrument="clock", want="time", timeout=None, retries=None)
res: 9:16
